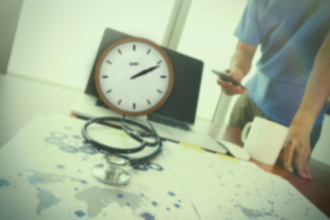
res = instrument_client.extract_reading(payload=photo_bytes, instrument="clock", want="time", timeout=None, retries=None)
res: 2:11
